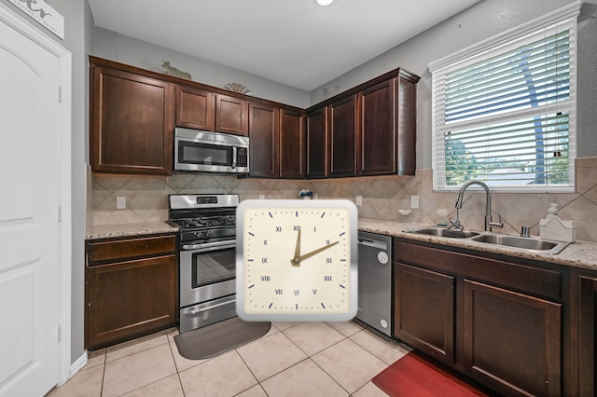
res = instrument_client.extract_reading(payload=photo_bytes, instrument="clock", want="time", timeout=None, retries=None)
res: 12:11
